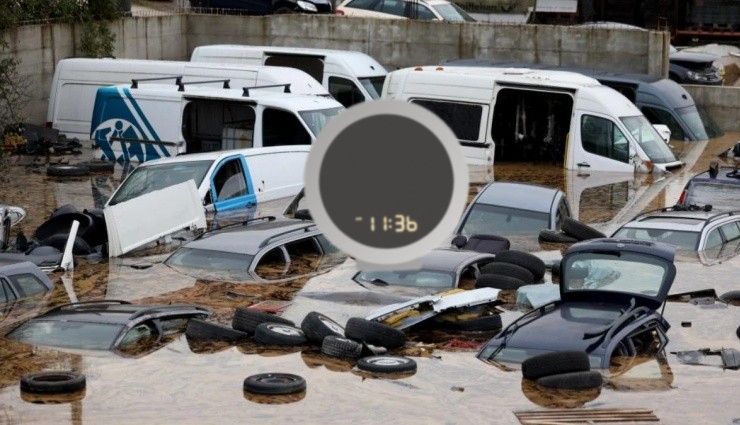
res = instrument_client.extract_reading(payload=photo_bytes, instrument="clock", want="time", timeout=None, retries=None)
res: 11:36
